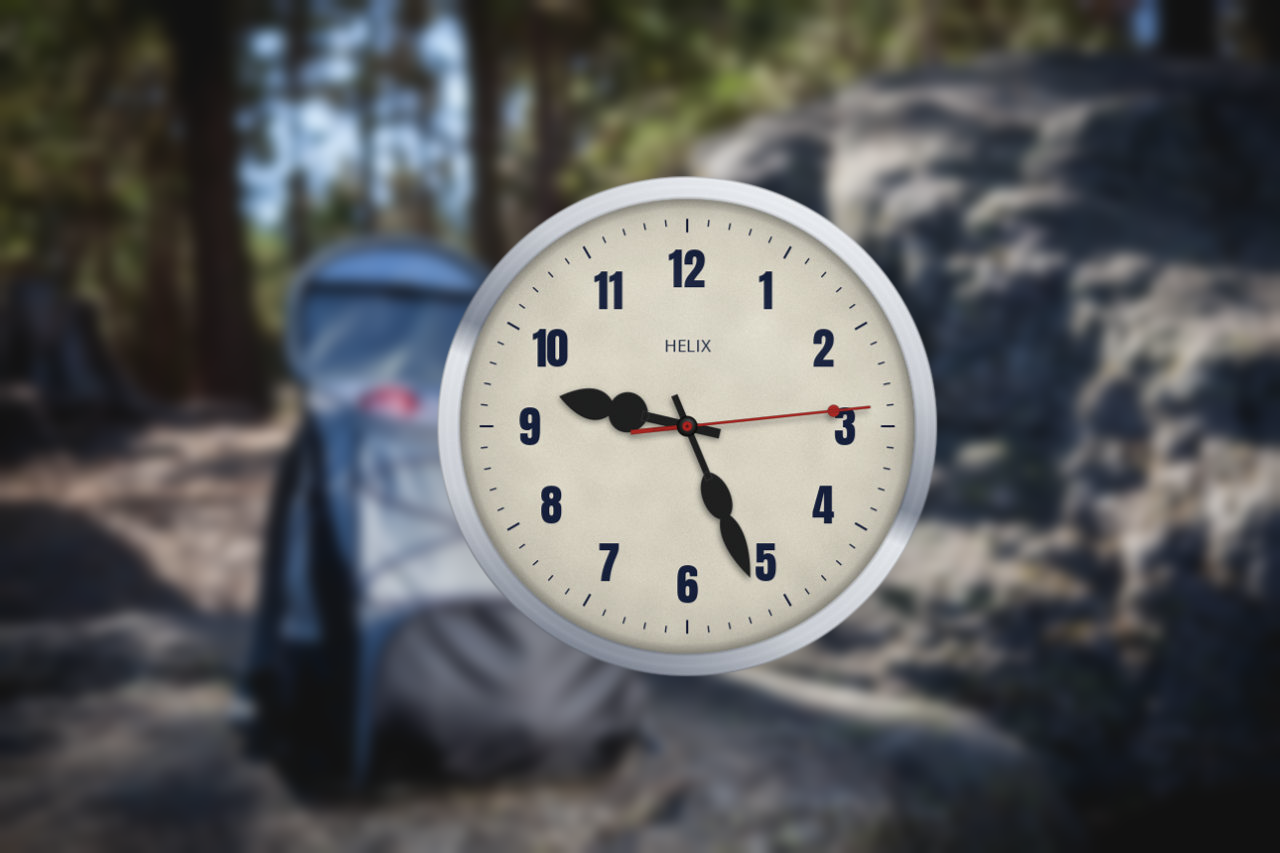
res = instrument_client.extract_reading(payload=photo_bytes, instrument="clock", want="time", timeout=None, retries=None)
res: 9:26:14
